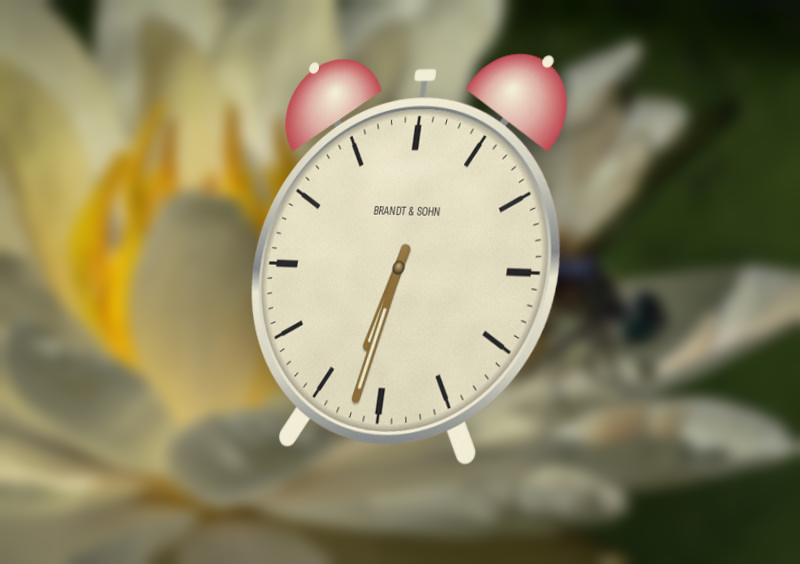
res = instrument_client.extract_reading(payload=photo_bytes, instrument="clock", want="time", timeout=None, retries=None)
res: 6:32
